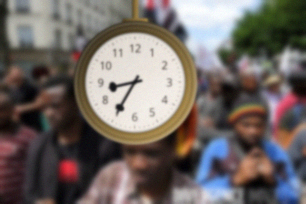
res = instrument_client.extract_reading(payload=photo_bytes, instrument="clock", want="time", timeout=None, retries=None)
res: 8:35
